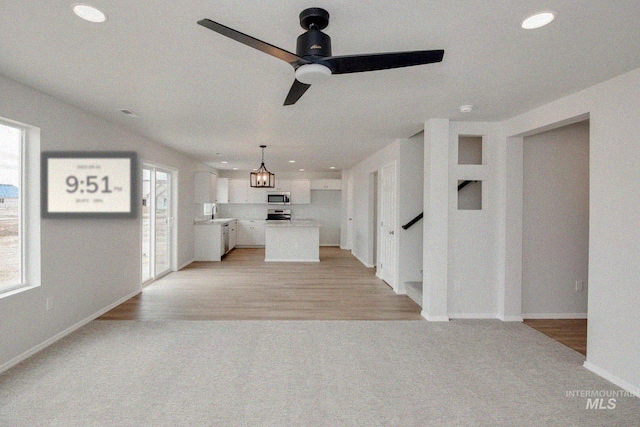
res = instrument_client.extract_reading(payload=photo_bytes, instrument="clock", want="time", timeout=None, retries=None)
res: 9:51
